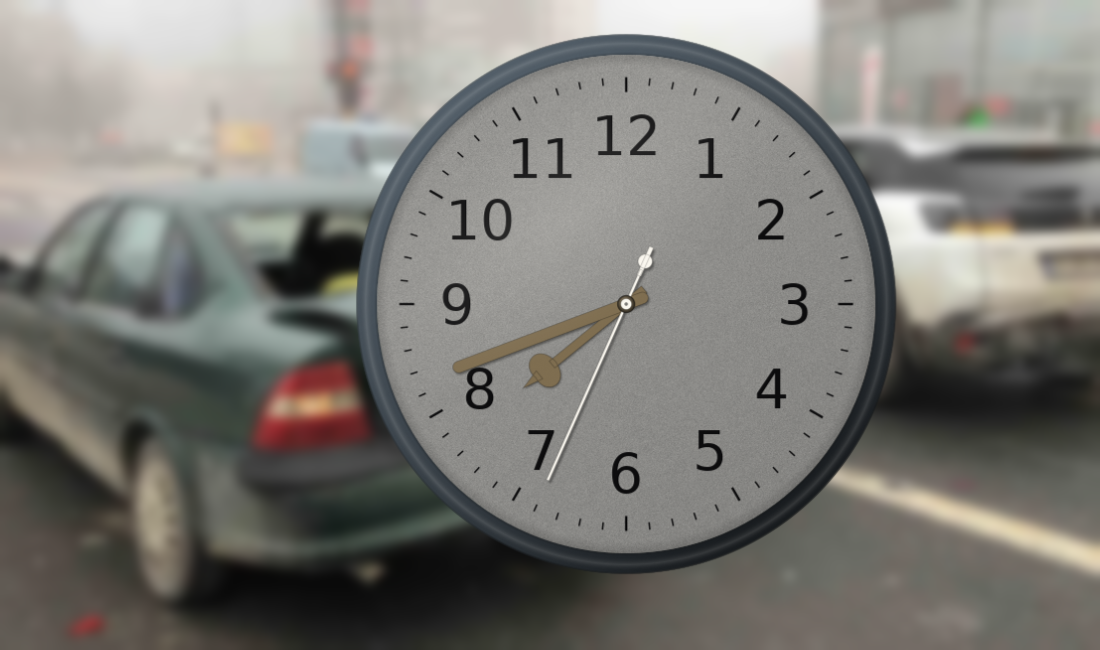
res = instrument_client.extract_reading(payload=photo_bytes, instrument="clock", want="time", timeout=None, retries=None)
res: 7:41:34
